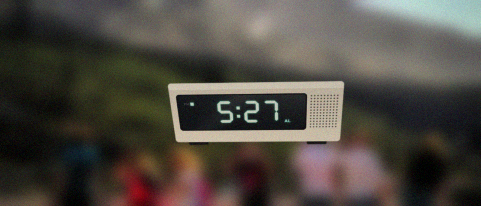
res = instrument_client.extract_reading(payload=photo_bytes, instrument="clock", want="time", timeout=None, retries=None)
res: 5:27
